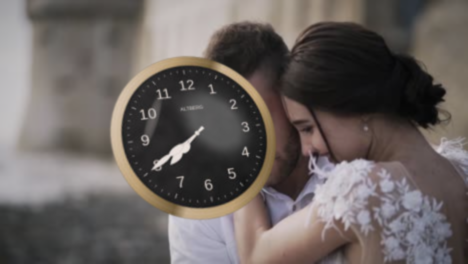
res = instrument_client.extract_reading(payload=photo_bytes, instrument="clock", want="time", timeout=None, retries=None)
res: 7:40
